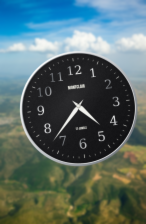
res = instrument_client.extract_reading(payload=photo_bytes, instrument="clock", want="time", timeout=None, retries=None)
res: 4:37
